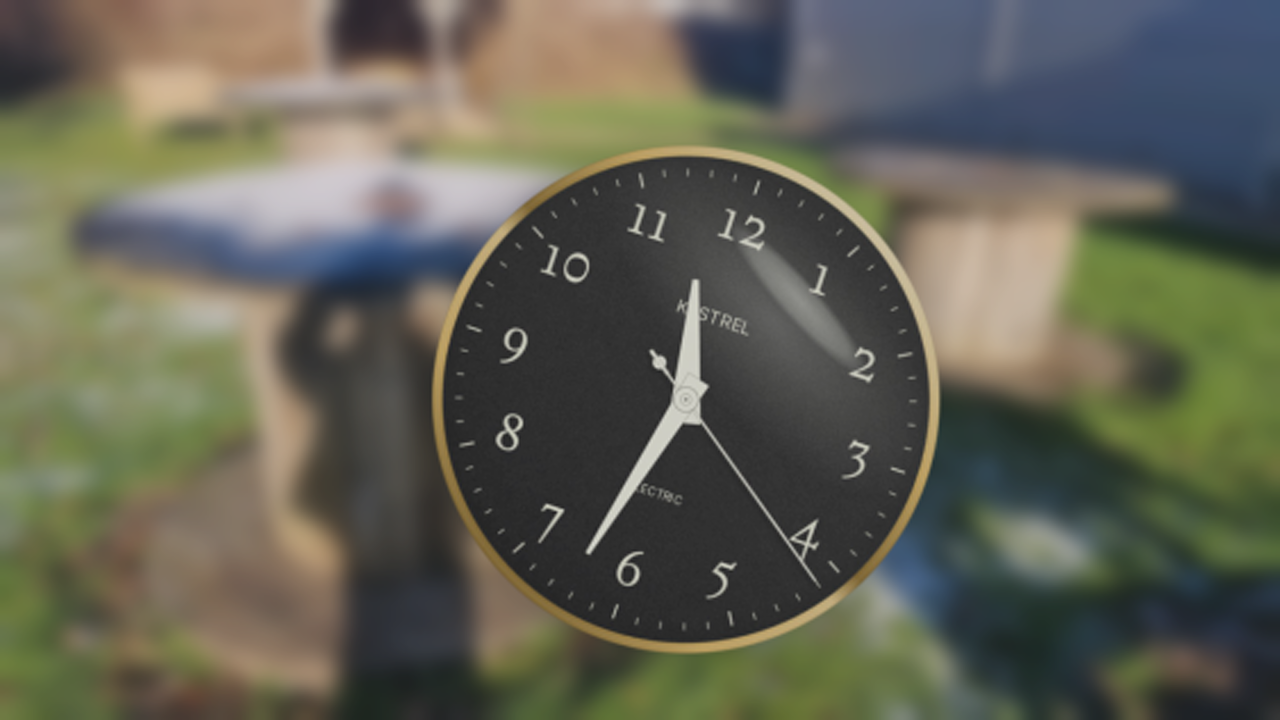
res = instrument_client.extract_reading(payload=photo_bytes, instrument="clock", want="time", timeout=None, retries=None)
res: 11:32:21
